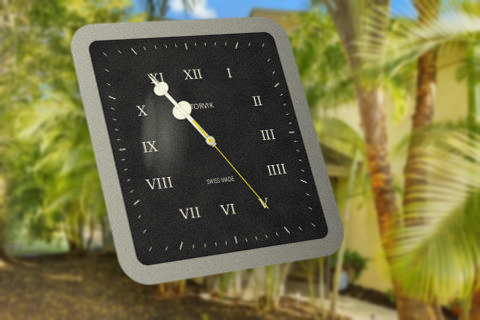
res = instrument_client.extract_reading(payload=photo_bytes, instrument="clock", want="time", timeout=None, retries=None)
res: 10:54:25
